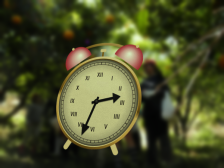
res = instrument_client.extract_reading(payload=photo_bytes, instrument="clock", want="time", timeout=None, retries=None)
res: 2:33
